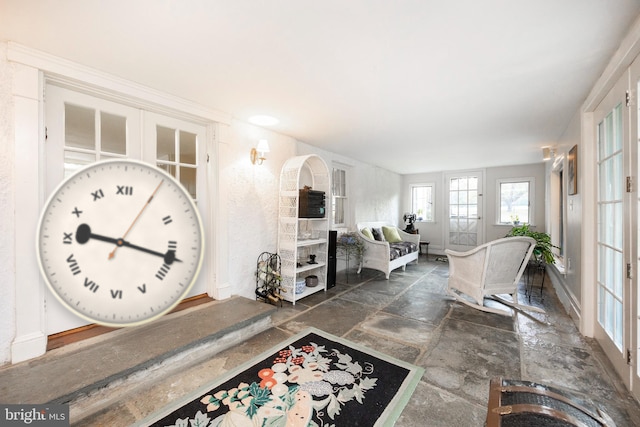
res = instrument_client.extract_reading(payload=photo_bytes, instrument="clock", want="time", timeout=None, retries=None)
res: 9:17:05
